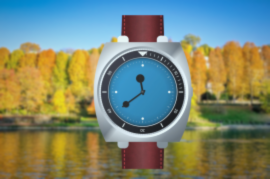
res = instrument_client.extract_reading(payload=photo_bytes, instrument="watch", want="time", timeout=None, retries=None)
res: 11:39
